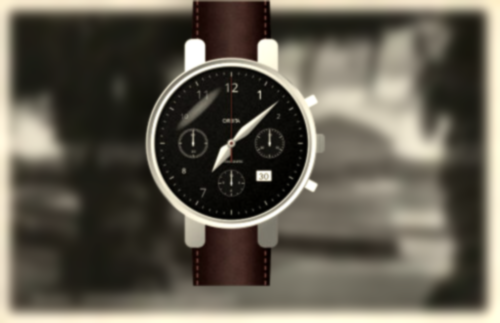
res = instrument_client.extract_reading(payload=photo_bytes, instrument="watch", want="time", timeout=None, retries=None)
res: 7:08
